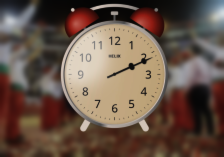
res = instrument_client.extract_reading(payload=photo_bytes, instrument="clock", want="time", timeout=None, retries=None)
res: 2:11
